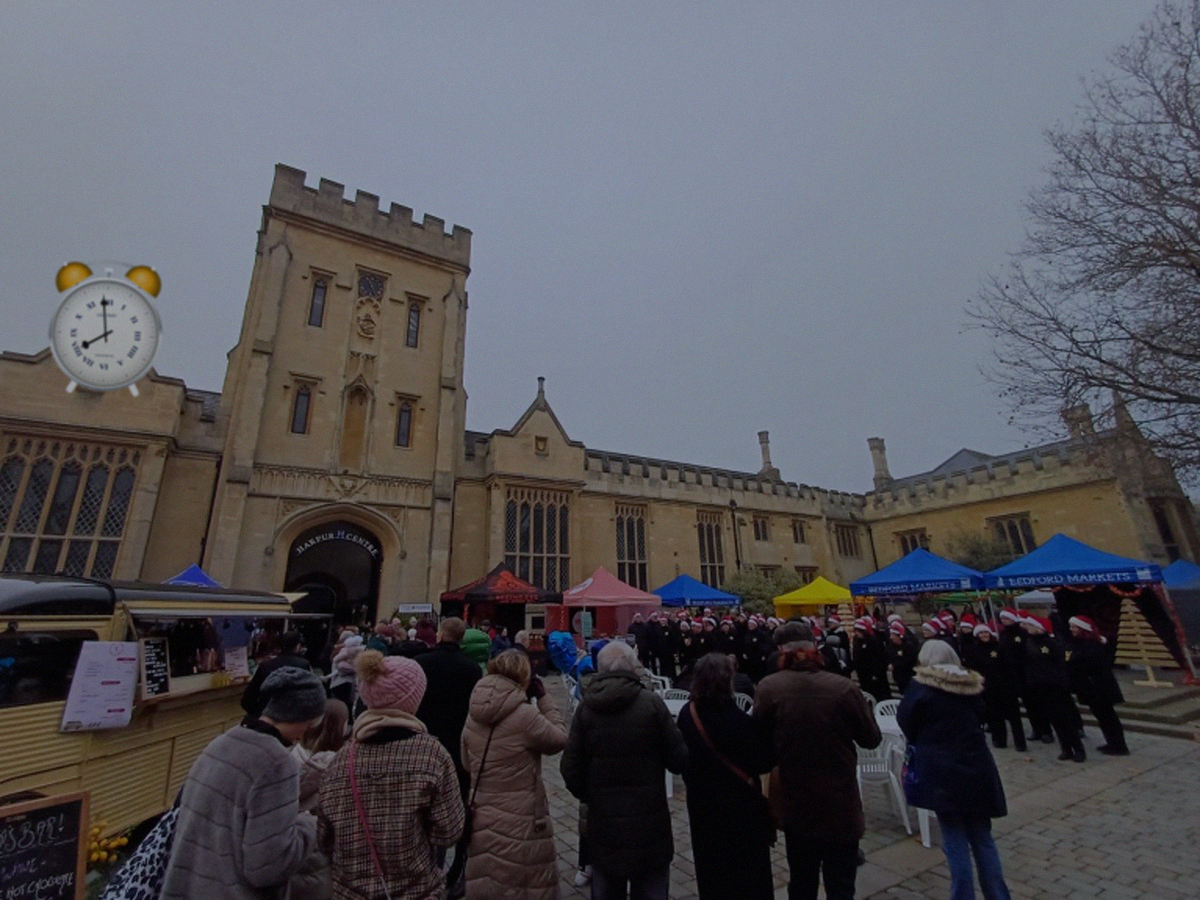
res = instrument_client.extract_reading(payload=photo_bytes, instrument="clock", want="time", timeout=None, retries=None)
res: 7:59
